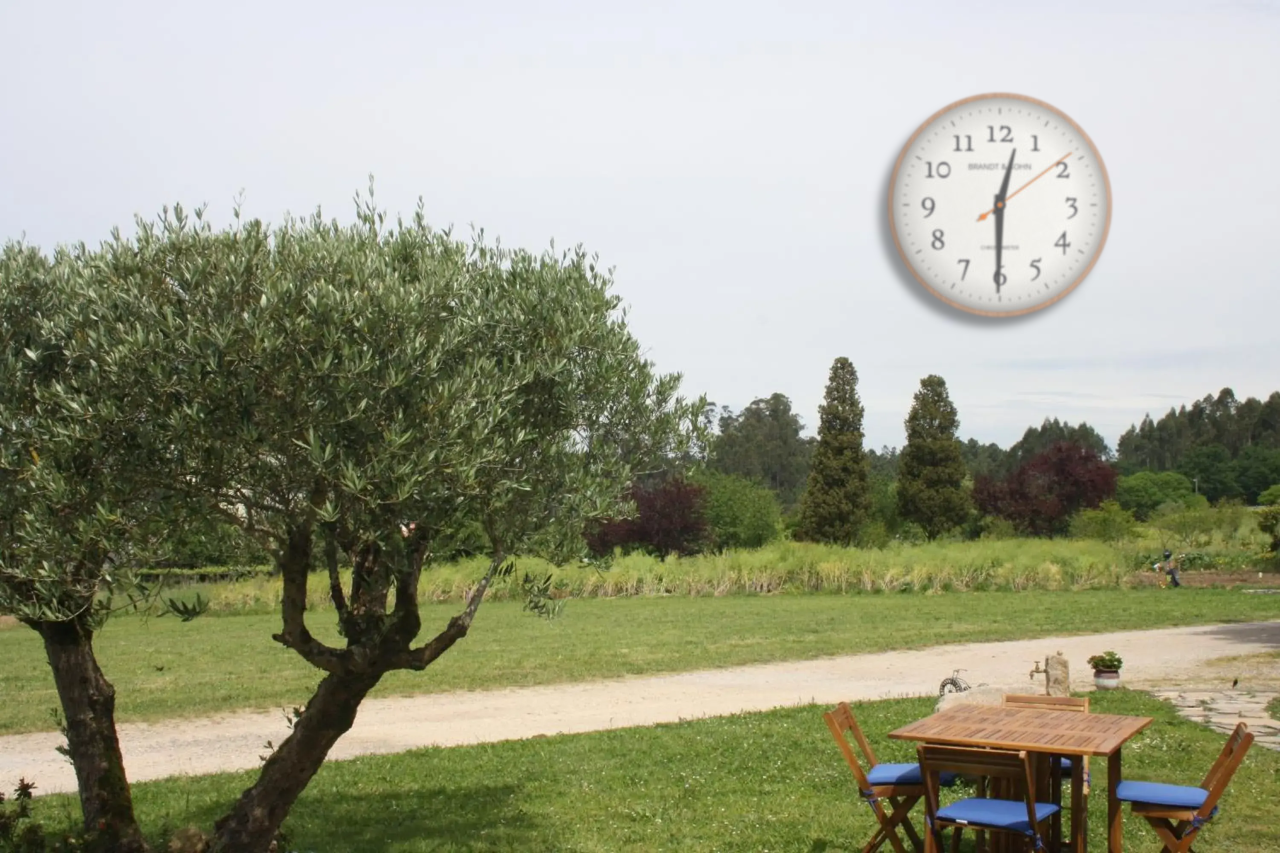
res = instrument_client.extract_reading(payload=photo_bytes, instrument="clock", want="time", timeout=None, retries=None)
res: 12:30:09
